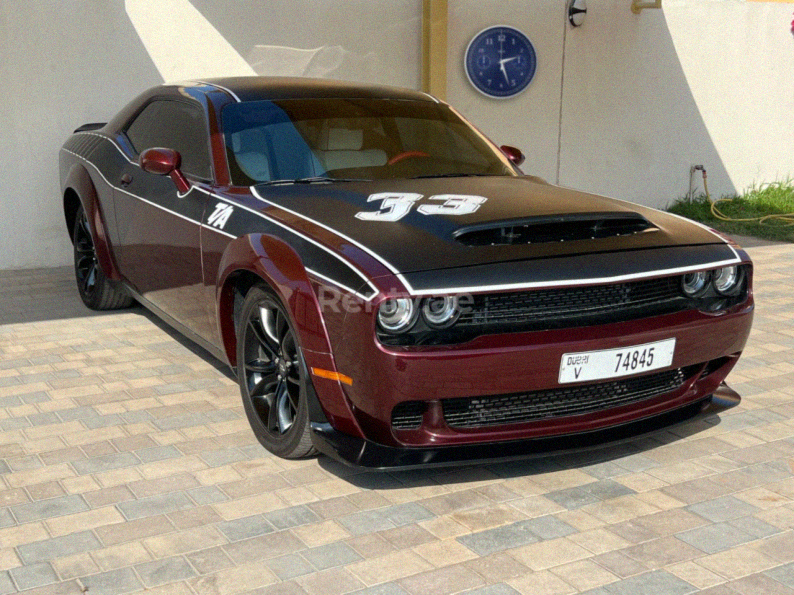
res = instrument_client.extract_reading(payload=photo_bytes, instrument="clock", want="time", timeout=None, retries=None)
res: 2:27
